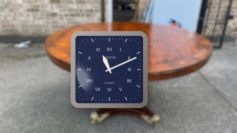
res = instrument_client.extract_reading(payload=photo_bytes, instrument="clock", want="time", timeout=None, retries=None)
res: 11:11
